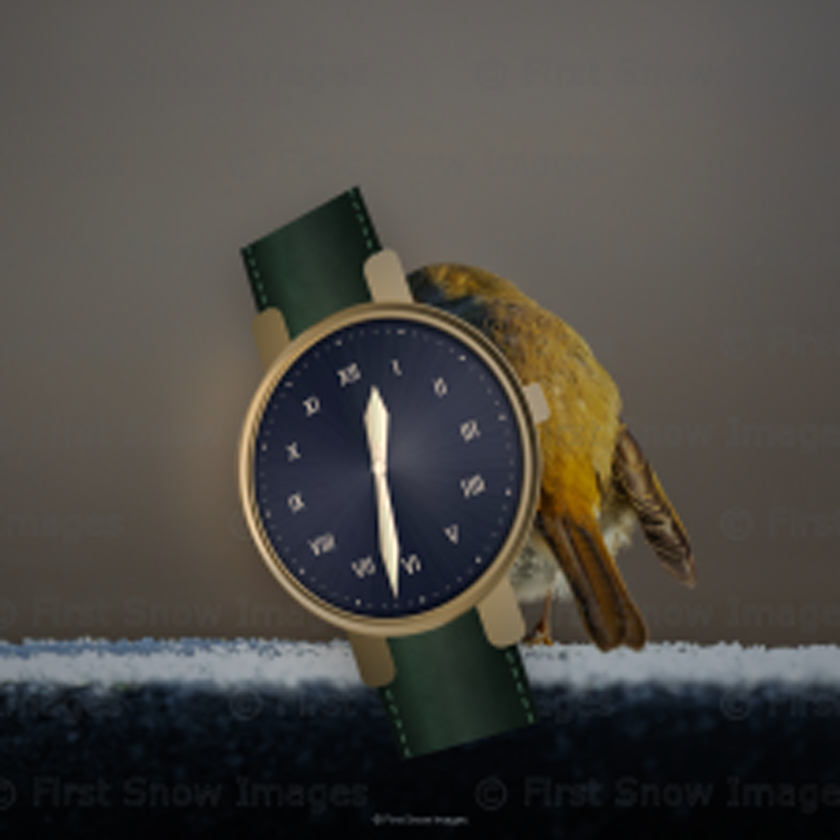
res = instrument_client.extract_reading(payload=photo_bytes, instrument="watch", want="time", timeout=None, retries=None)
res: 12:32
